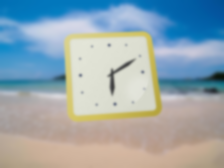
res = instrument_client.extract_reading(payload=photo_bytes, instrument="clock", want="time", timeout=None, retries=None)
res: 6:10
